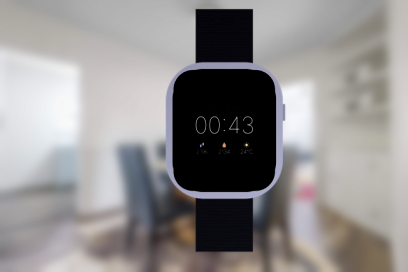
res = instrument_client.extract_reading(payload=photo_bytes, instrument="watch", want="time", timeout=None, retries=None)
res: 0:43
